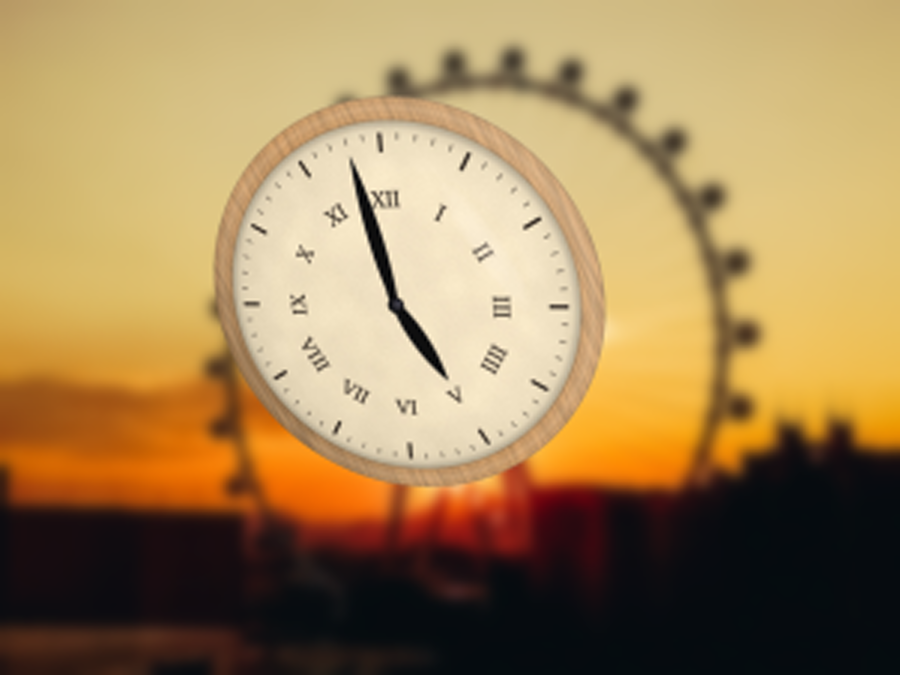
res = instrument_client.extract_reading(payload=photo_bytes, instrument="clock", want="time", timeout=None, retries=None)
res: 4:58
